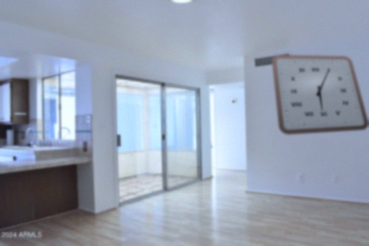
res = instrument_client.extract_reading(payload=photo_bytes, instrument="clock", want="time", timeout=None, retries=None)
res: 6:05
